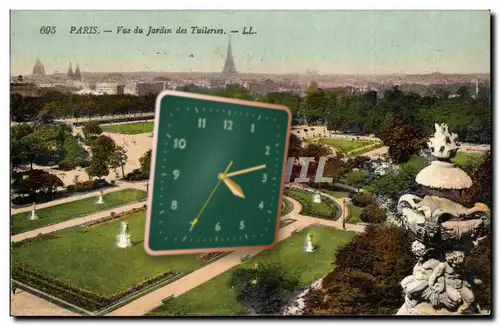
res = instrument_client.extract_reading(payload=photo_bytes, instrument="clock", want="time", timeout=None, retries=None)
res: 4:12:35
